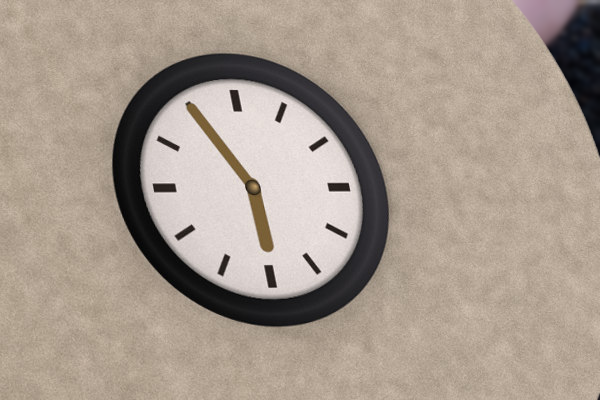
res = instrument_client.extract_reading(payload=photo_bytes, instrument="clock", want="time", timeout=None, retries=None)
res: 5:55
